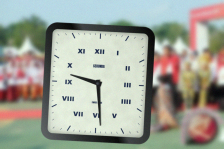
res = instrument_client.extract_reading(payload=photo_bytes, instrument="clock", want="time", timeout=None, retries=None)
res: 9:29
